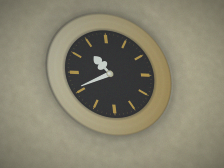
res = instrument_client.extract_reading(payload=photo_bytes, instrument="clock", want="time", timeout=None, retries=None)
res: 10:41
